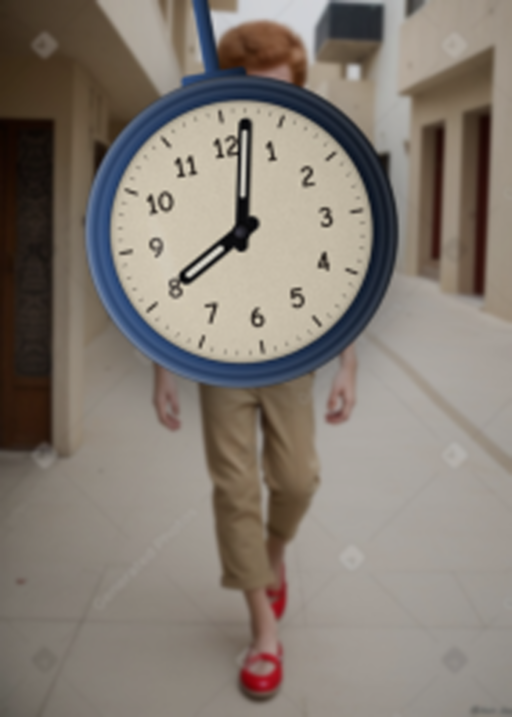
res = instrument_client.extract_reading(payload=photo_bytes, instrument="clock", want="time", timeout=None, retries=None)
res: 8:02
